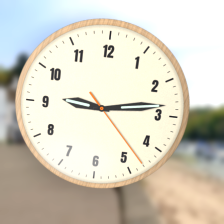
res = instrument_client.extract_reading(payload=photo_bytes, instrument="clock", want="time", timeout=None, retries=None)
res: 9:13:23
